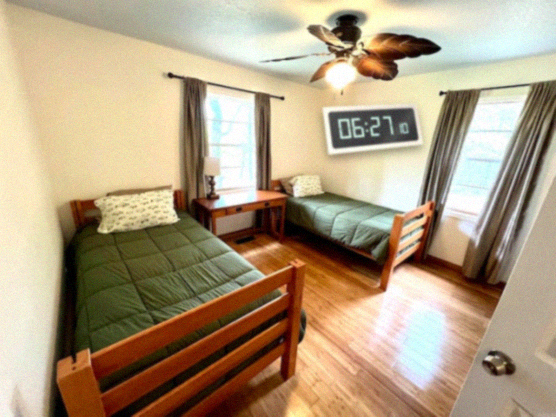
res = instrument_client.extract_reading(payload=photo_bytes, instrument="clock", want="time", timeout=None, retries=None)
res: 6:27
